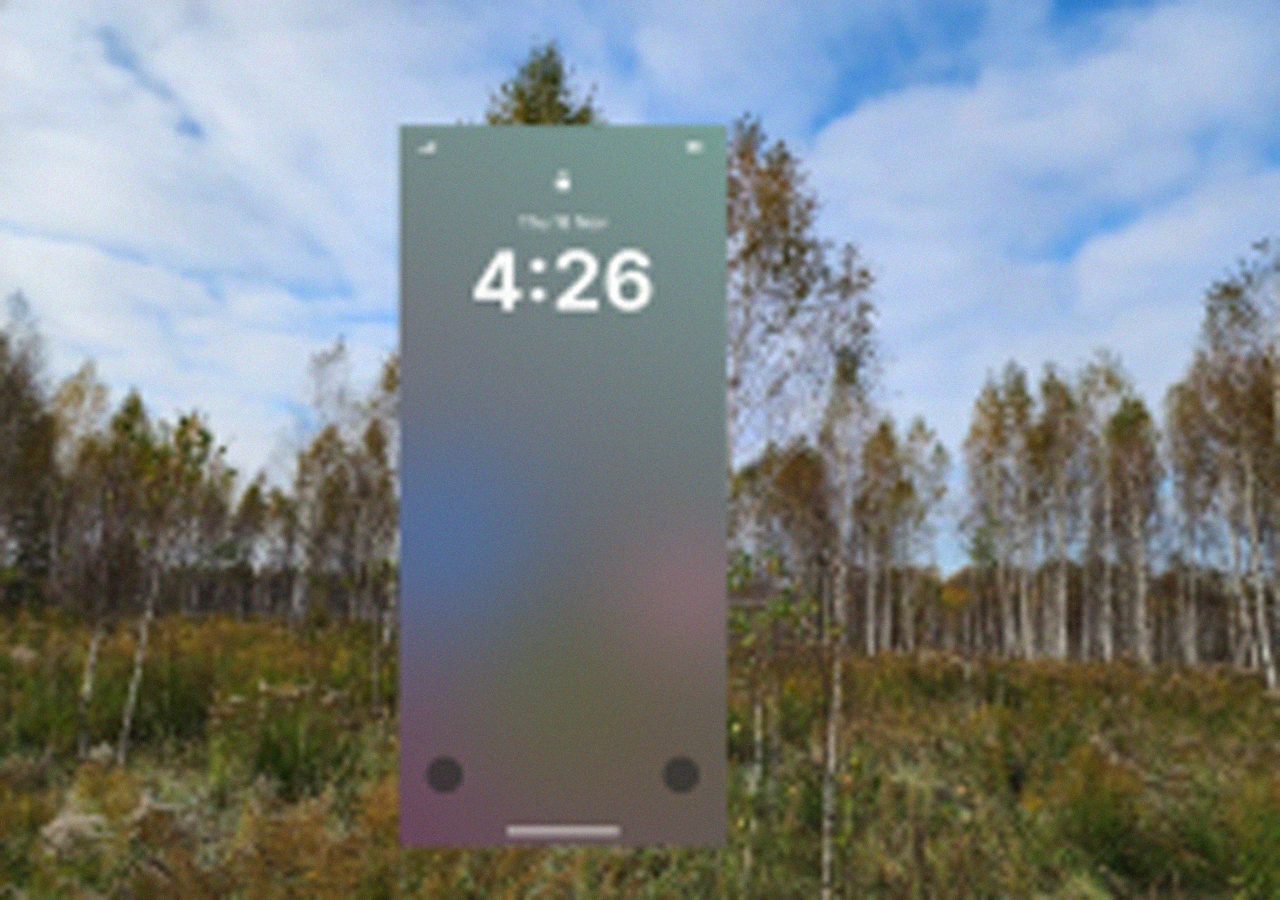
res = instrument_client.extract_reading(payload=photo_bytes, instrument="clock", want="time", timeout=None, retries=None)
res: 4:26
